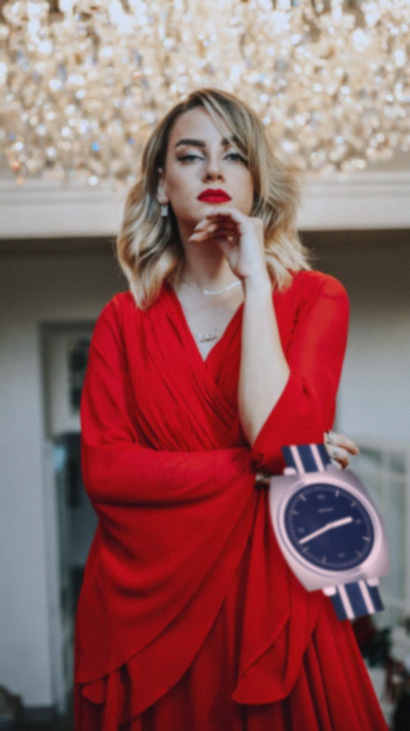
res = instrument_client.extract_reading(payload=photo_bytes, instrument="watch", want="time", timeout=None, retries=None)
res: 2:42
